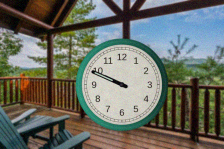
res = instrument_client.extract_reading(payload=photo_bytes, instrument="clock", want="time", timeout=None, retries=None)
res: 9:49
